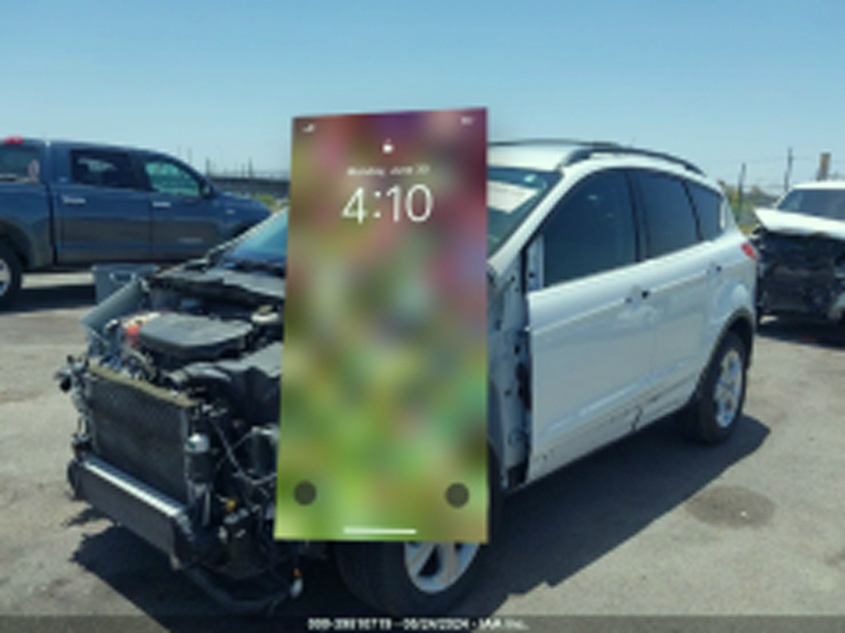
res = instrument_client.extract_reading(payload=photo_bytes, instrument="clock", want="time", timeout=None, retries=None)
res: 4:10
